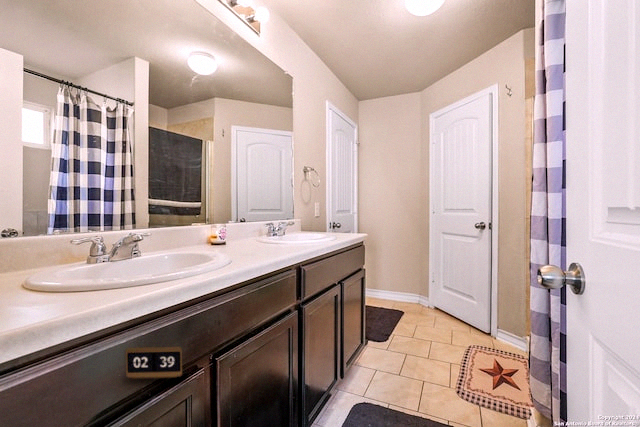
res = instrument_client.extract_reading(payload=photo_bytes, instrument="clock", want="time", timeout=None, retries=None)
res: 2:39
